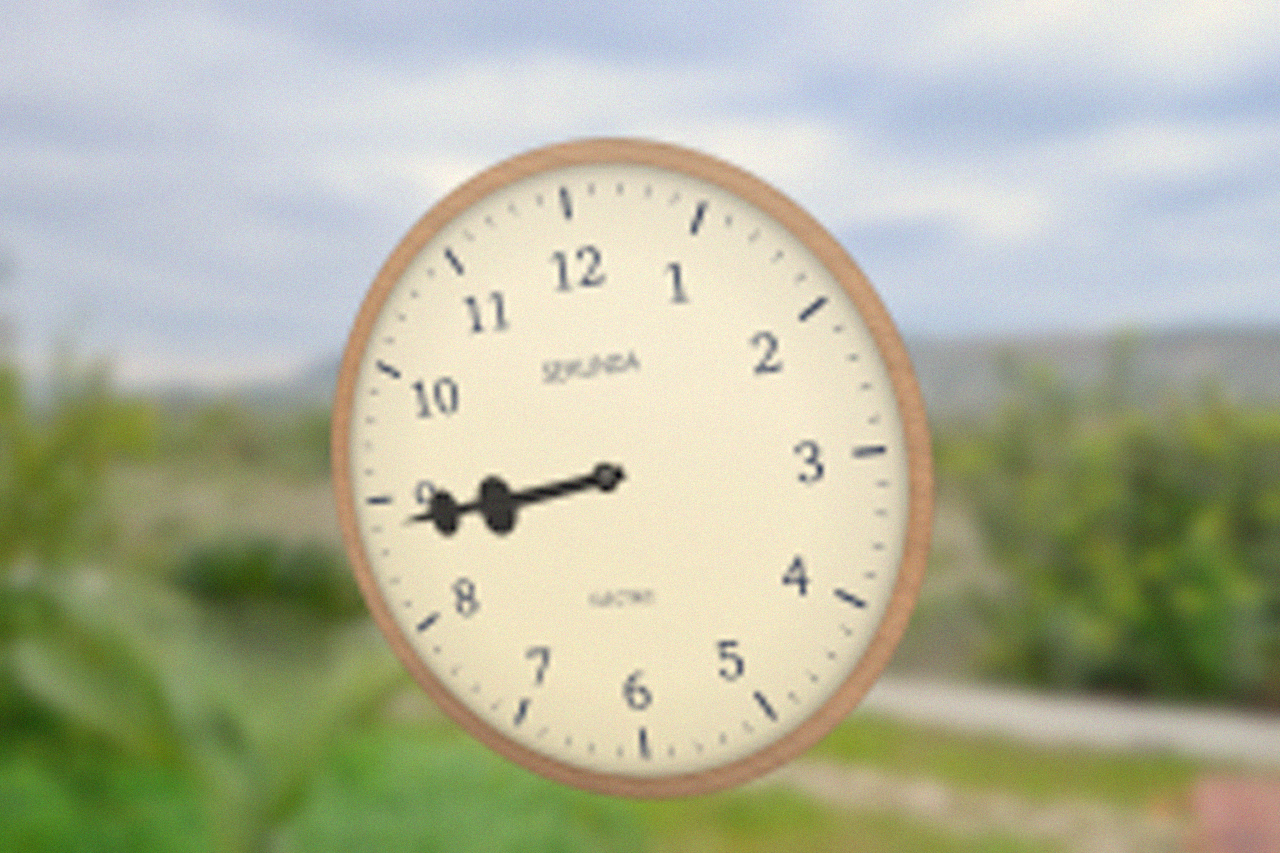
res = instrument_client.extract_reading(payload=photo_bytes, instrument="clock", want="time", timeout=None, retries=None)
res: 8:44
